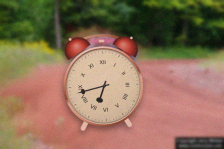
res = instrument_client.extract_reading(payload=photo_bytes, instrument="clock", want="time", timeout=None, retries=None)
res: 6:43
